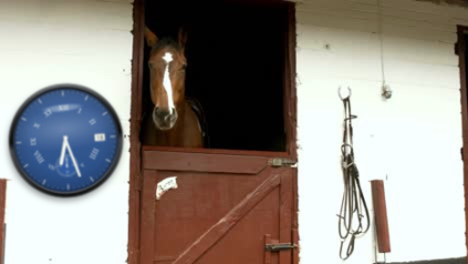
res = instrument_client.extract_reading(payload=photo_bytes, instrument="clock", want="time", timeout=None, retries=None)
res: 6:27
